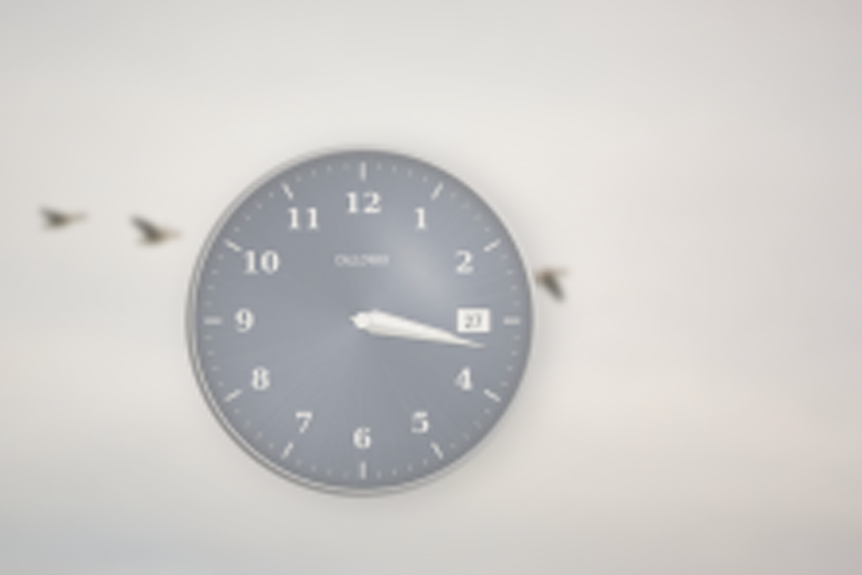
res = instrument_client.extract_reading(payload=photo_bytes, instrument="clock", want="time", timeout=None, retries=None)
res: 3:17
